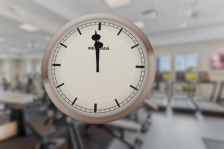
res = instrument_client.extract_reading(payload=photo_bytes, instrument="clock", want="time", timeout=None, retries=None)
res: 11:59
